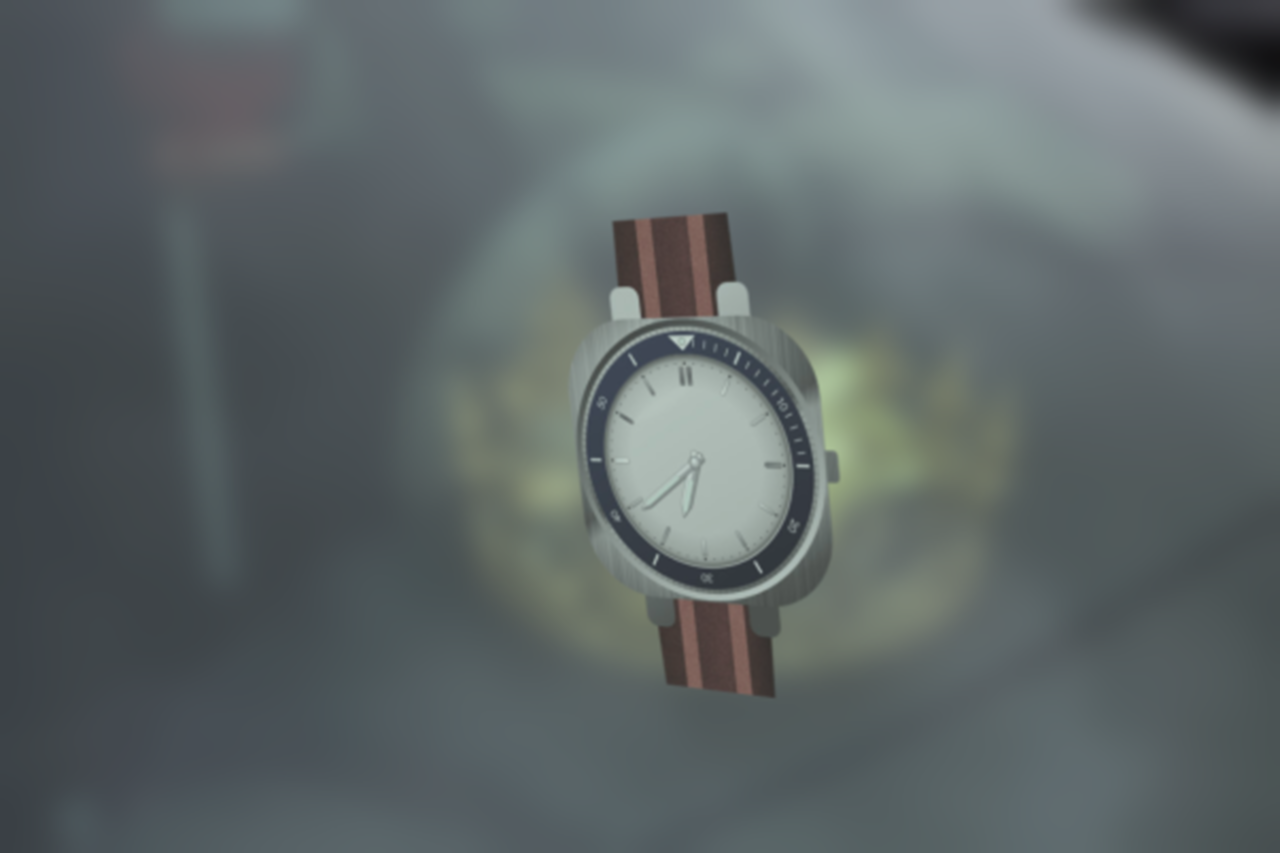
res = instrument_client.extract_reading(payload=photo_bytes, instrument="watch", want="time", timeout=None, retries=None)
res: 6:39
